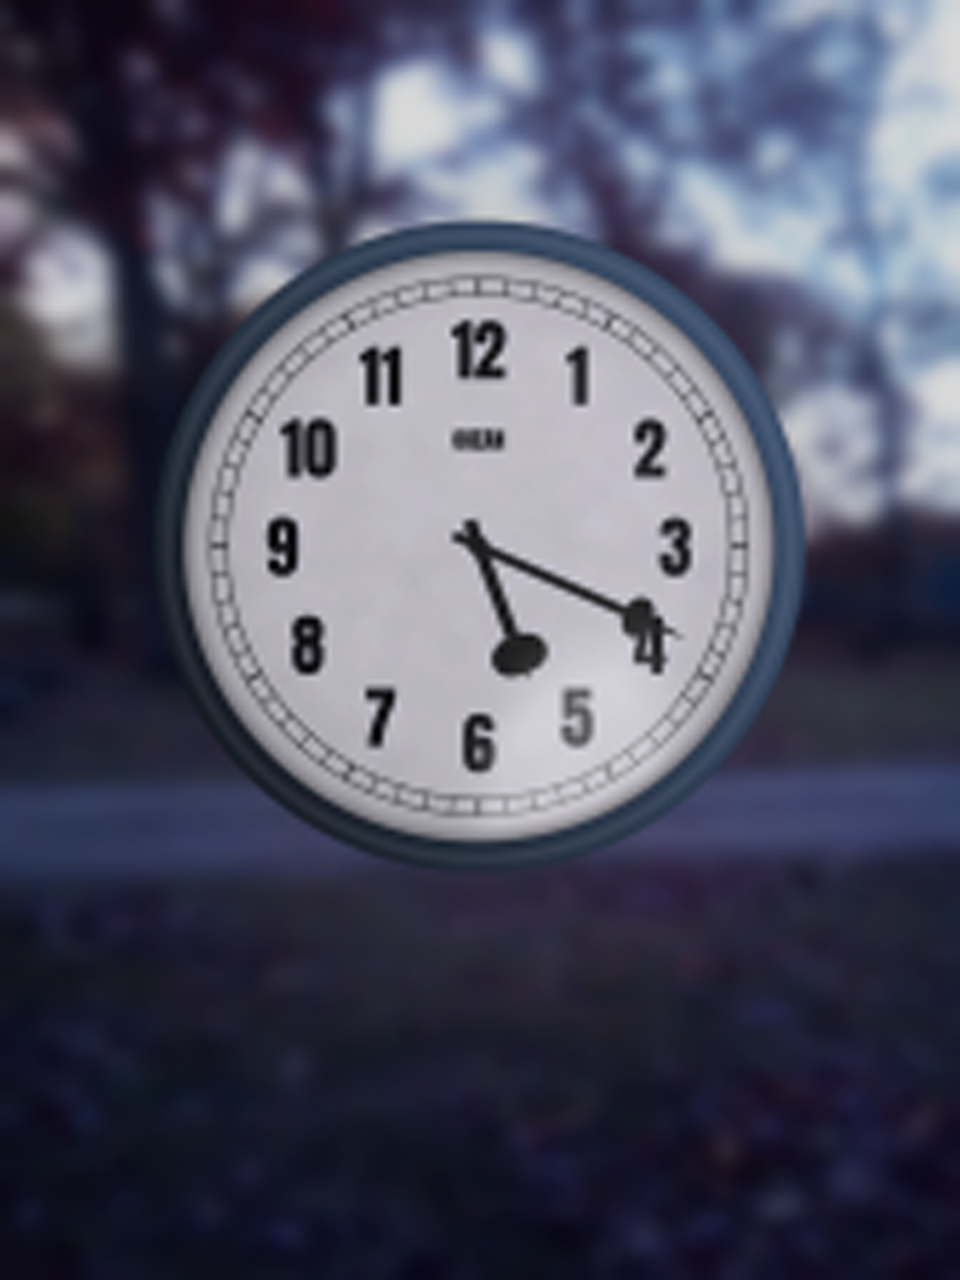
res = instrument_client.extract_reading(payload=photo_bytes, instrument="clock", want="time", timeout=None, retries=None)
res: 5:19
